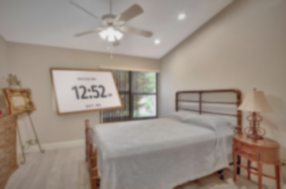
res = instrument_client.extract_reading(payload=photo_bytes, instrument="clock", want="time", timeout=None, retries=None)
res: 12:52
